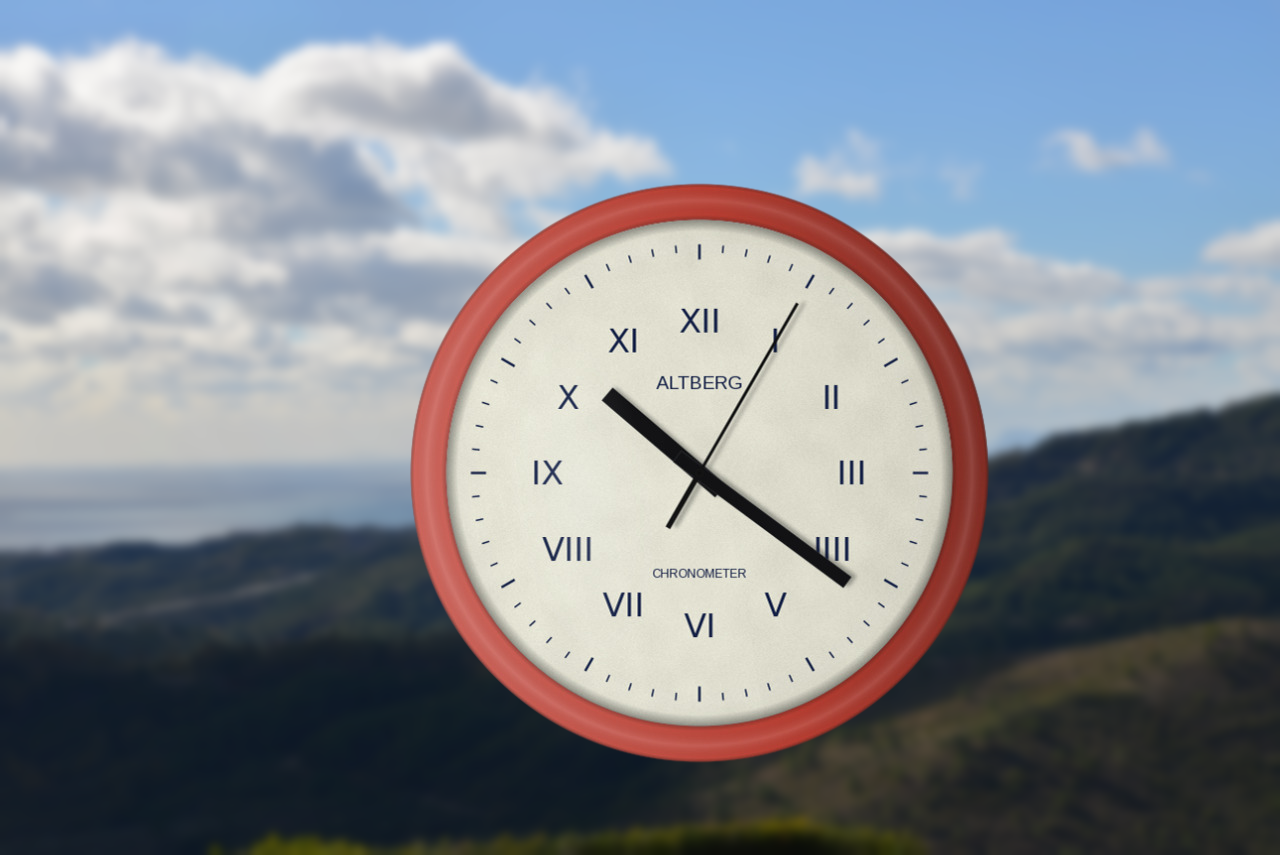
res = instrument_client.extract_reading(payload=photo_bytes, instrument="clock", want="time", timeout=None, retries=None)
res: 10:21:05
